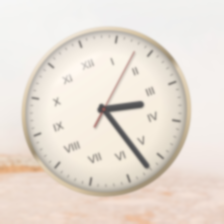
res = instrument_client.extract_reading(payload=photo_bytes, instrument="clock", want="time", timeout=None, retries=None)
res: 3:27:08
